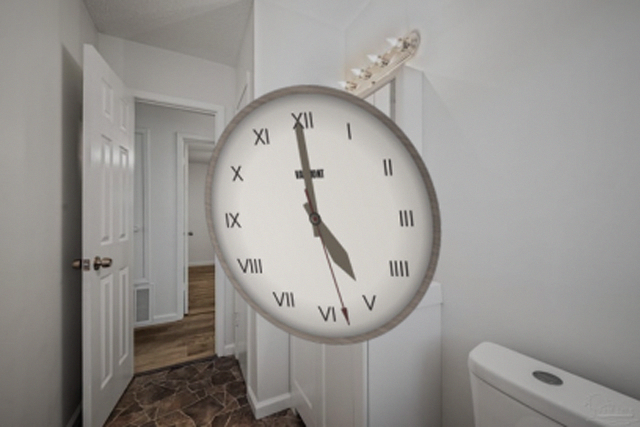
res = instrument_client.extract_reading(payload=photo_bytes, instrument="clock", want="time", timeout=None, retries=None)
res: 4:59:28
